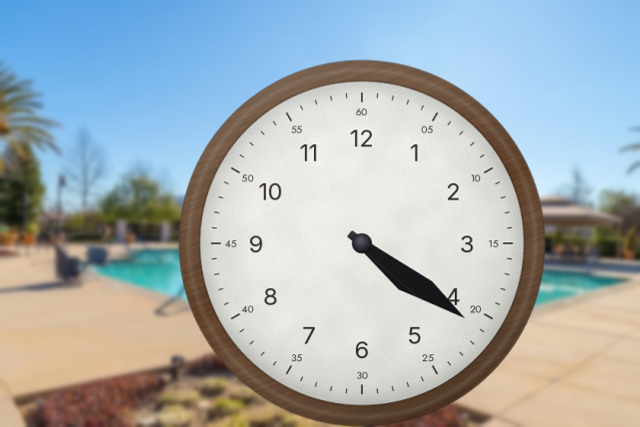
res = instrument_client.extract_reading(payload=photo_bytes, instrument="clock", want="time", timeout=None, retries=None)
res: 4:21
